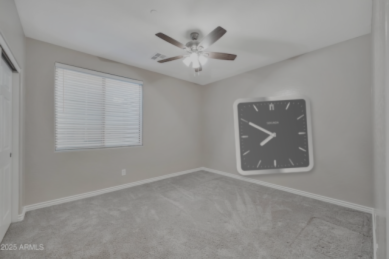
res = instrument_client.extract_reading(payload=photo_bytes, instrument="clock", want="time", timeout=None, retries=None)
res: 7:50
